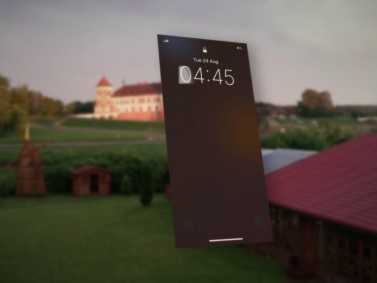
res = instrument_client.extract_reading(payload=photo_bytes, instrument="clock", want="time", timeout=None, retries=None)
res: 4:45
